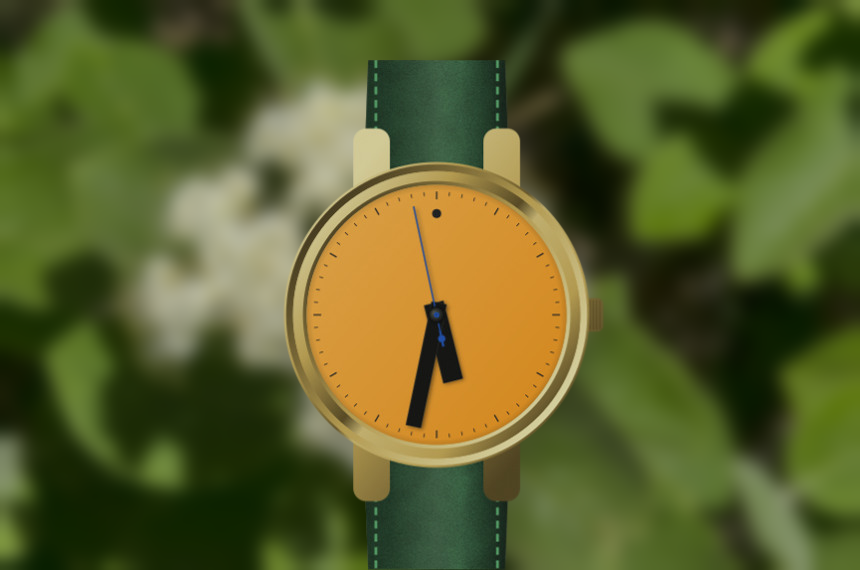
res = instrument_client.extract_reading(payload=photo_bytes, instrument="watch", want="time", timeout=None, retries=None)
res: 5:31:58
